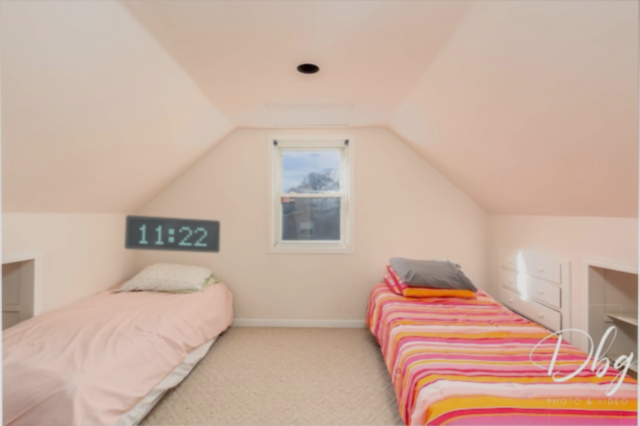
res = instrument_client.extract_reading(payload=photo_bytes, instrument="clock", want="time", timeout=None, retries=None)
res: 11:22
